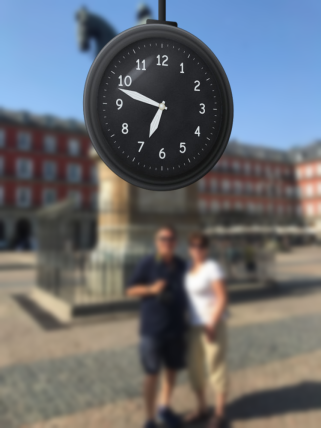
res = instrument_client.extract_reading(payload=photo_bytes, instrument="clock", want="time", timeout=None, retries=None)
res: 6:48
